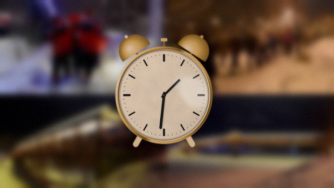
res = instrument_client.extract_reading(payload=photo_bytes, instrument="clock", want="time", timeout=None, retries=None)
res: 1:31
